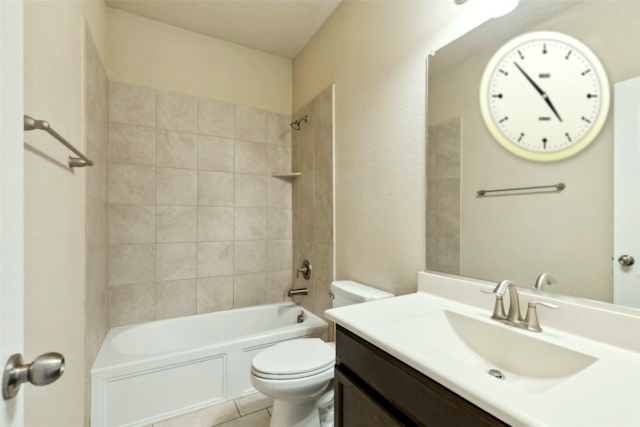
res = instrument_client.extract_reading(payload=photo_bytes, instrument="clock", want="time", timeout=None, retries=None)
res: 4:53
